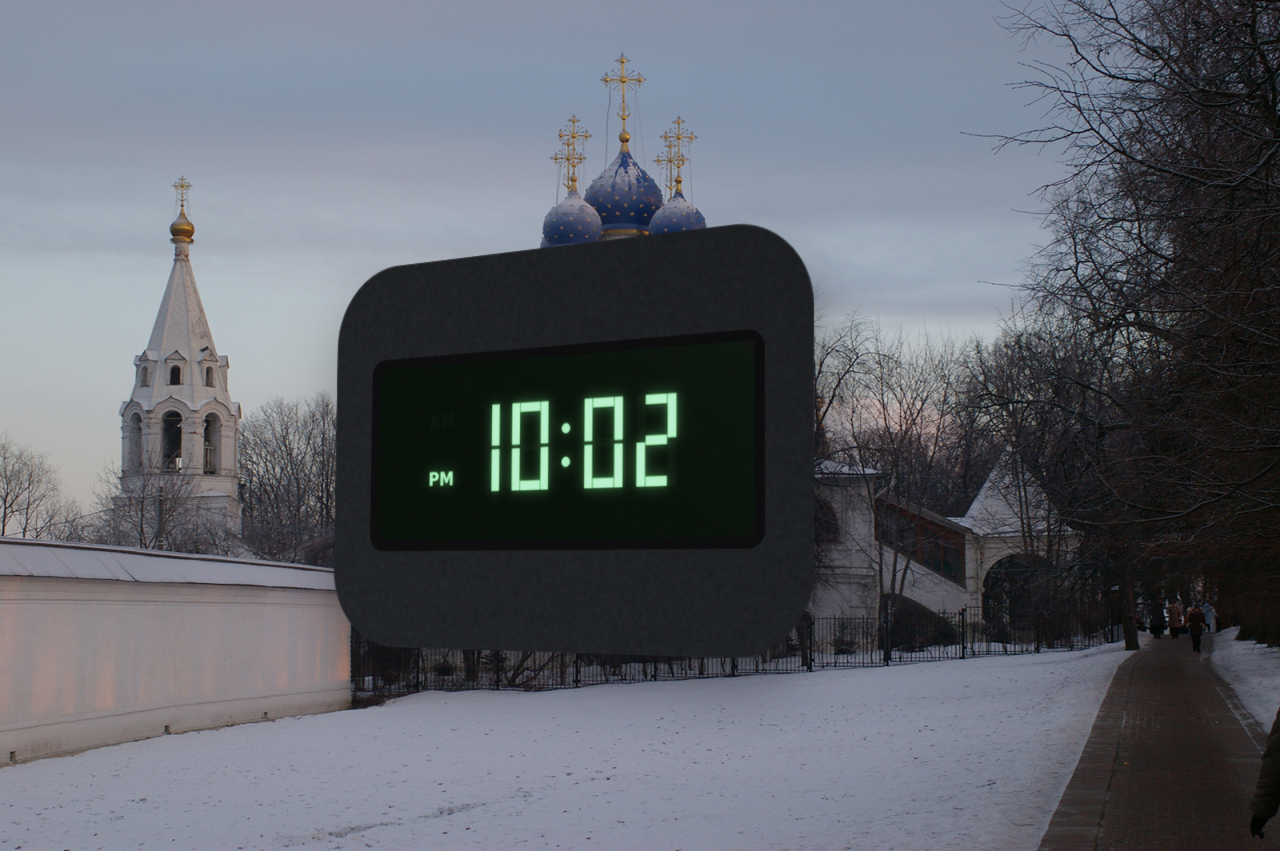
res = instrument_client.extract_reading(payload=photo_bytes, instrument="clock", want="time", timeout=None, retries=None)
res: 10:02
